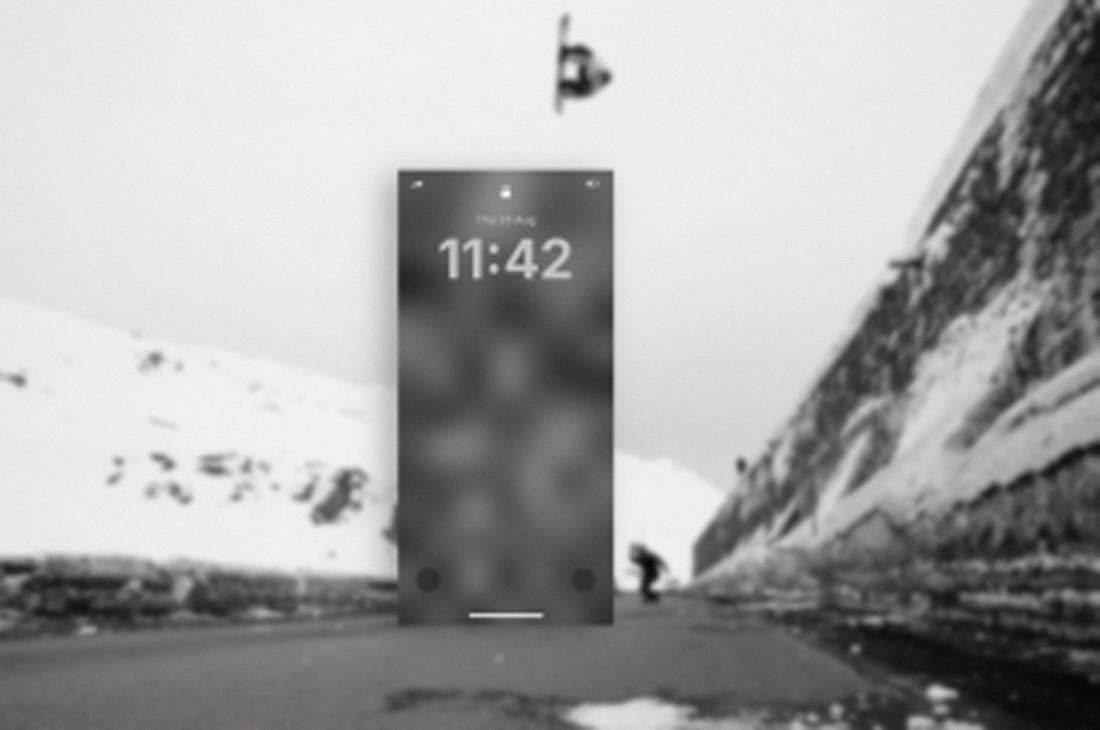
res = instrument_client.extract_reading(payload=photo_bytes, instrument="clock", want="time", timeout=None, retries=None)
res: 11:42
